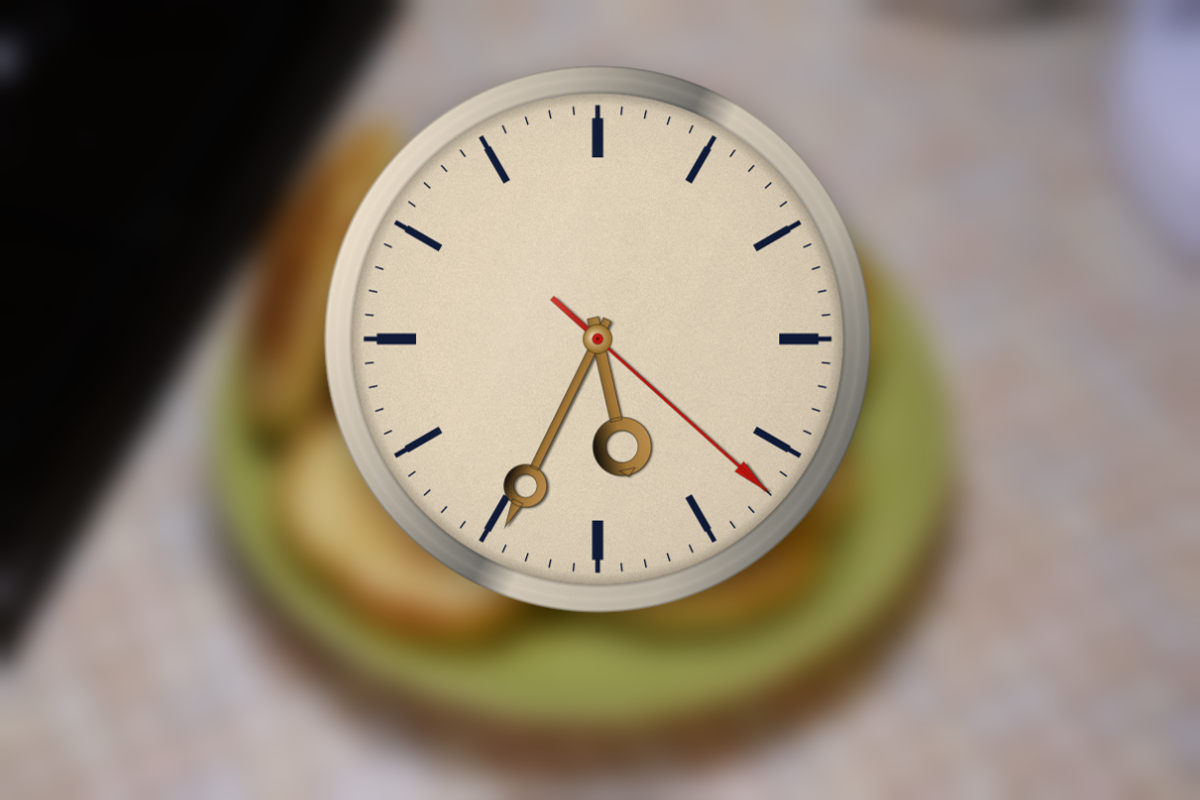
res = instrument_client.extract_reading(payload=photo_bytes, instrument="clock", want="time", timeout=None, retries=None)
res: 5:34:22
